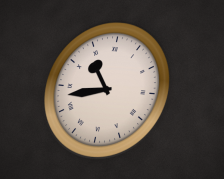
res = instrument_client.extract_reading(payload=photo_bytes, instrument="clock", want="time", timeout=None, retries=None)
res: 10:43
